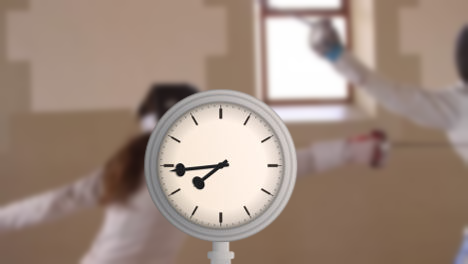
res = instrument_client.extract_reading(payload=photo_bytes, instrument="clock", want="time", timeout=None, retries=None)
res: 7:44
